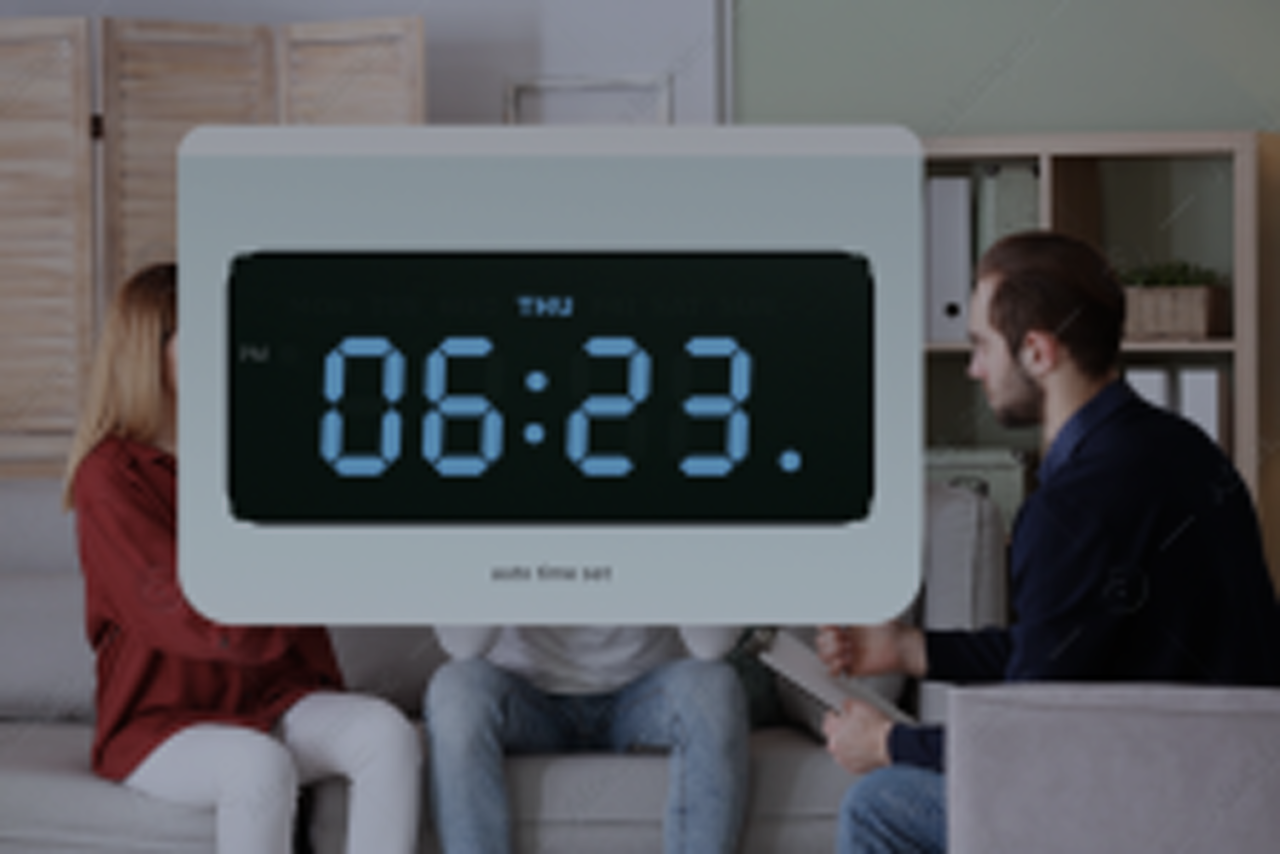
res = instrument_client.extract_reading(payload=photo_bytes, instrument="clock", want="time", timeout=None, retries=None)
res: 6:23
